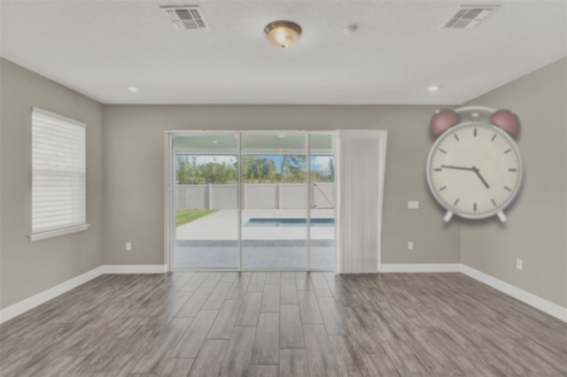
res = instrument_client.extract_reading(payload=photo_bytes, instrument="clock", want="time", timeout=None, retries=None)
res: 4:46
